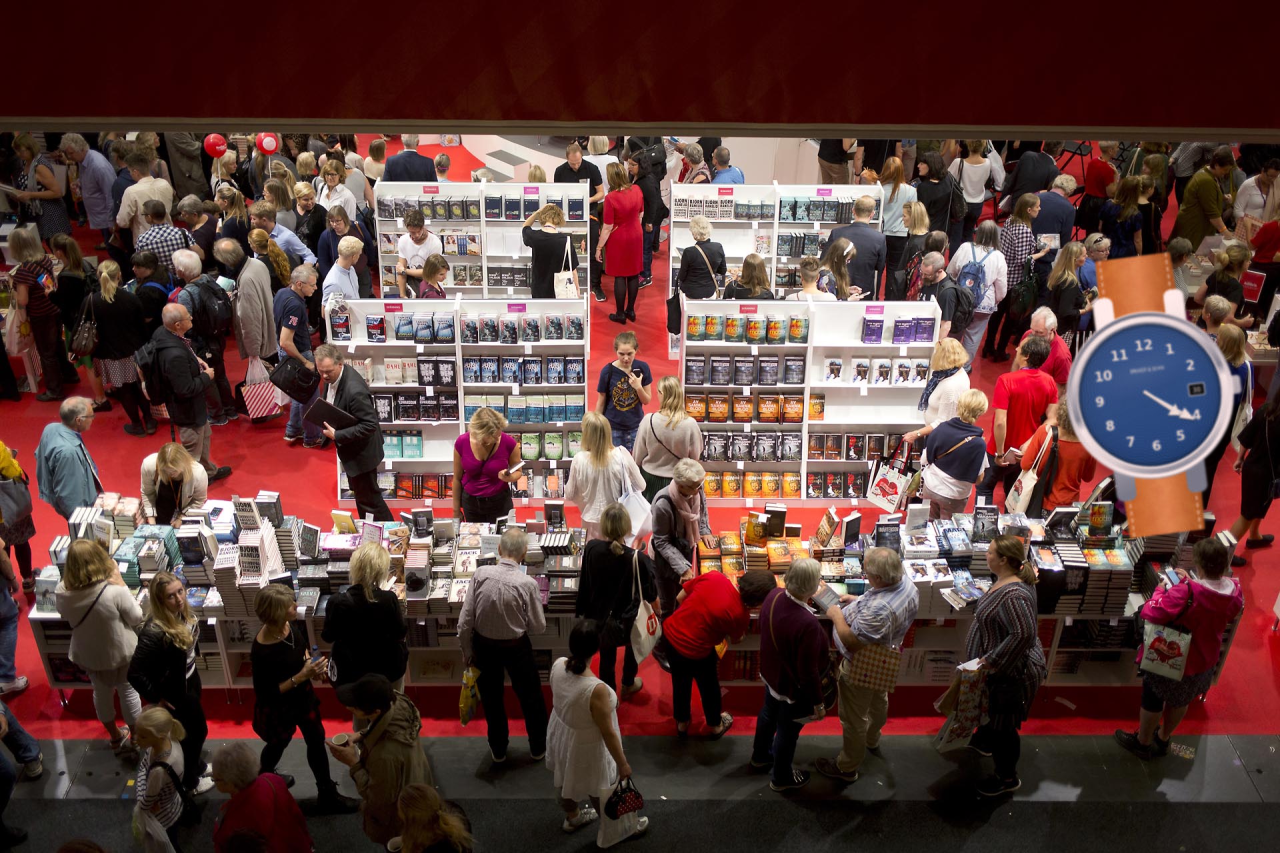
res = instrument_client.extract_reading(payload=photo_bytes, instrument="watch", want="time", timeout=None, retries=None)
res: 4:21
